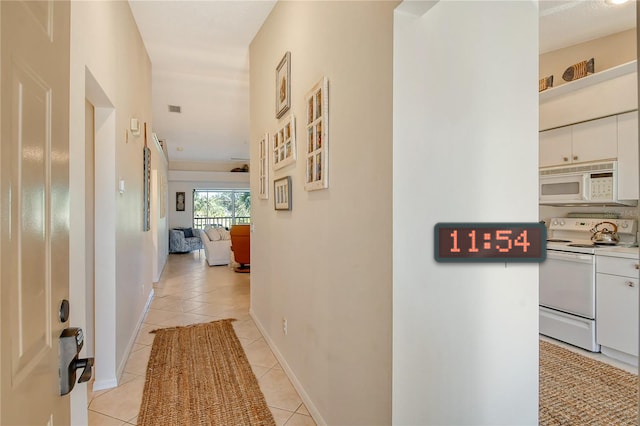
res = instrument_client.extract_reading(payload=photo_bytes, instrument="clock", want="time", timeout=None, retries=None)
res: 11:54
